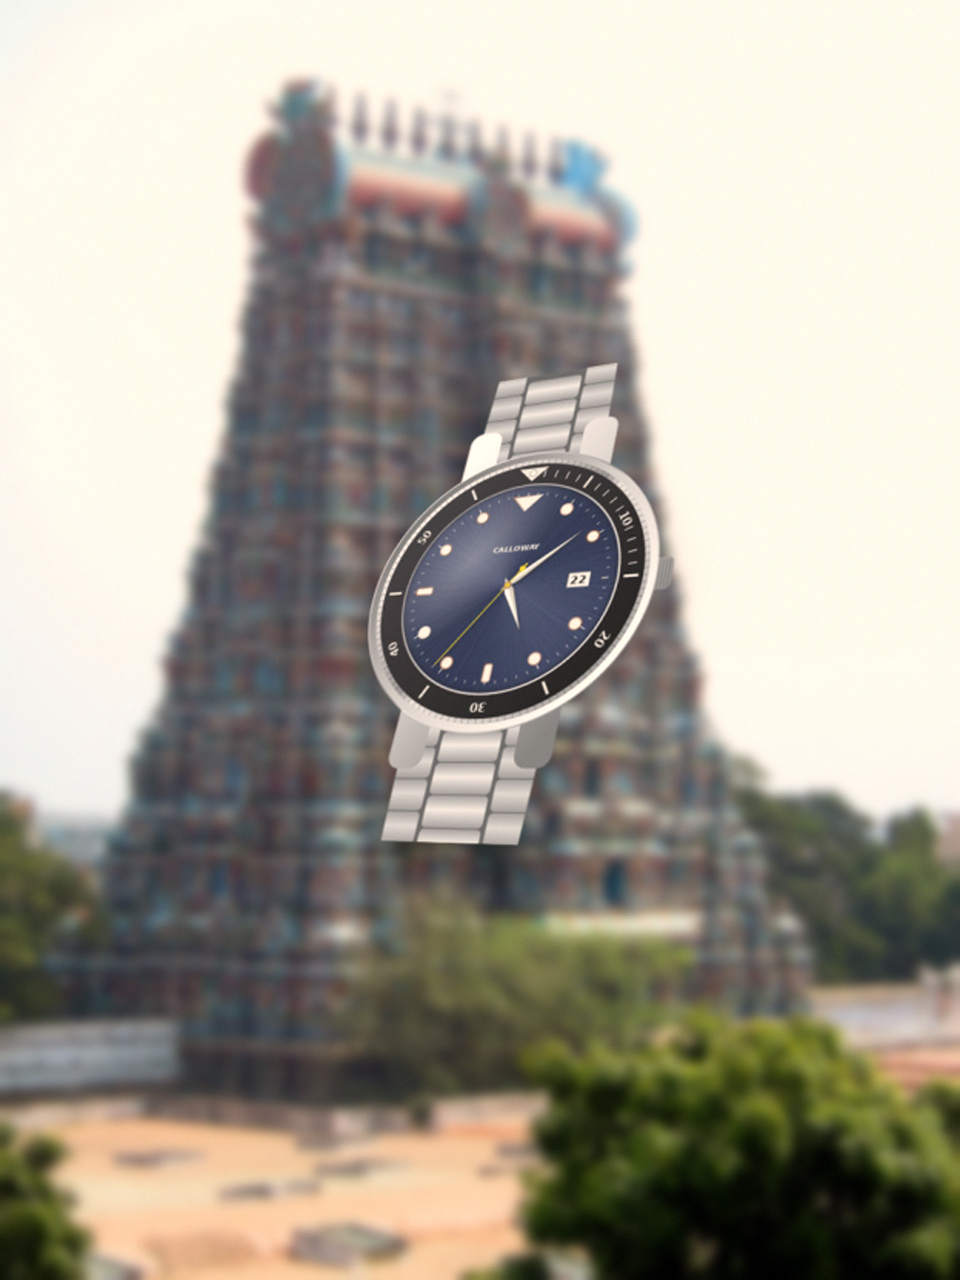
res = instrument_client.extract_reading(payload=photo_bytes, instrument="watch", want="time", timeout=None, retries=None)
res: 5:08:36
